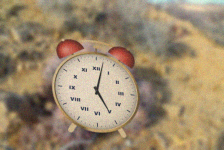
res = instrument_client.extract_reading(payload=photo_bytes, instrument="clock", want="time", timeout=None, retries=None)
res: 5:02
